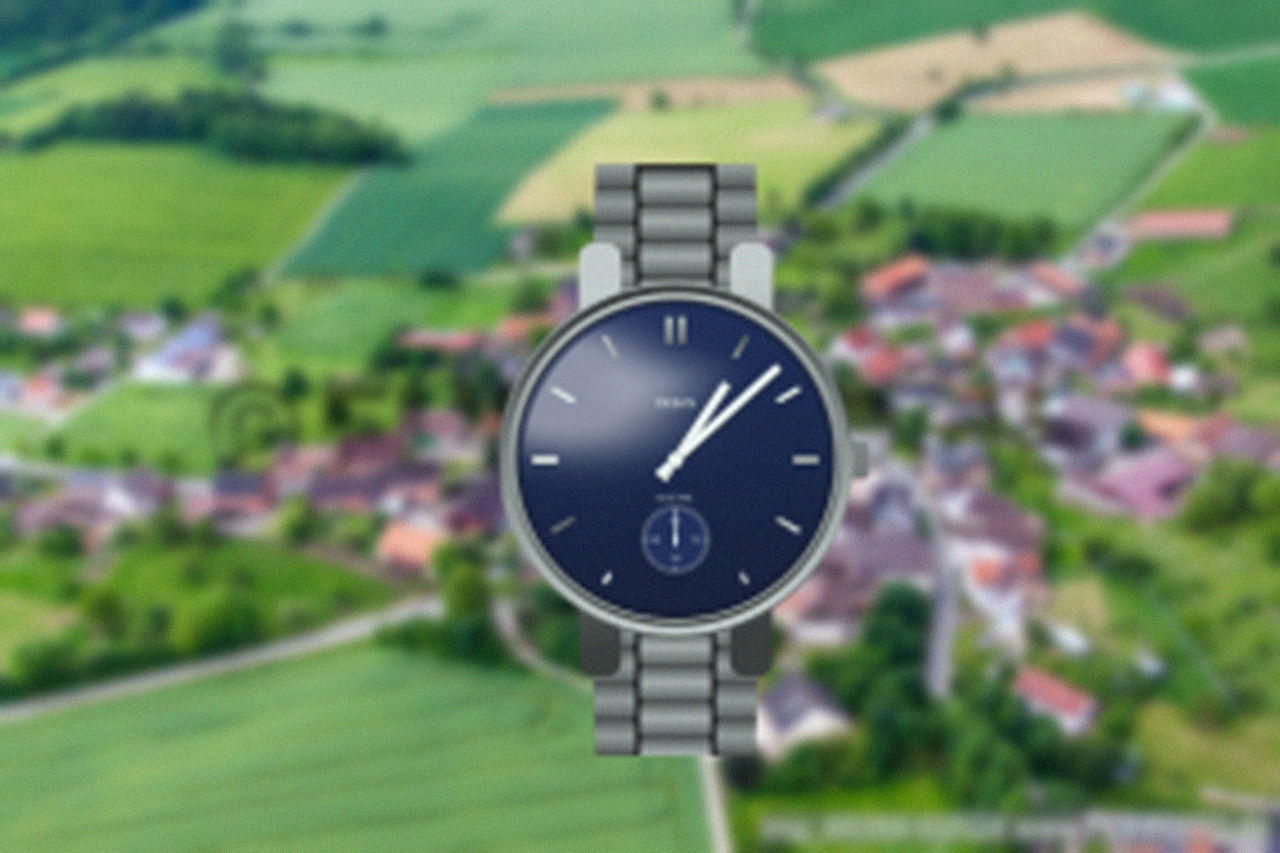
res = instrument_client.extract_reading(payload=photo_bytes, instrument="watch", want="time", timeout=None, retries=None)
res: 1:08
